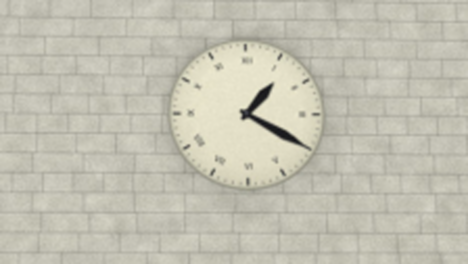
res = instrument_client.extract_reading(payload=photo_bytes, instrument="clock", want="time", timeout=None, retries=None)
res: 1:20
